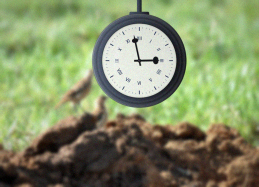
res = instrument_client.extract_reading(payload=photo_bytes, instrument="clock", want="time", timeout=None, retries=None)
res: 2:58
